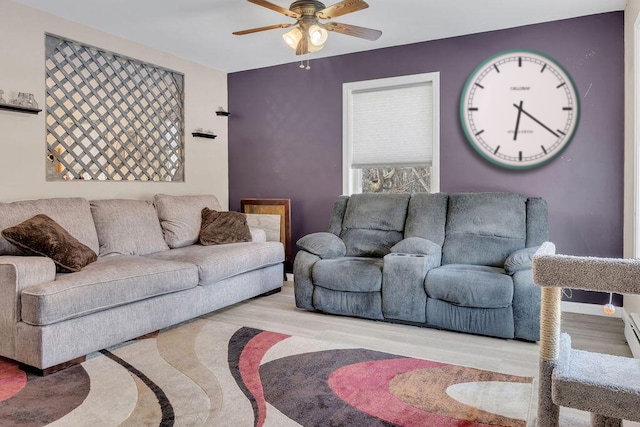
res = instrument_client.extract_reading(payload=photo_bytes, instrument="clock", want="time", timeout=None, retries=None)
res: 6:21
